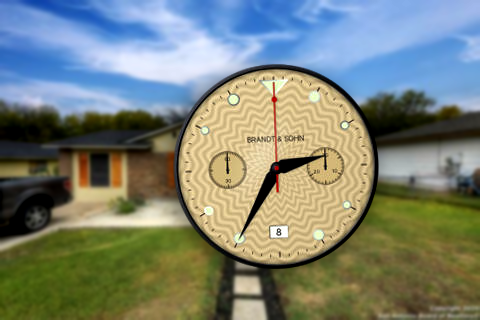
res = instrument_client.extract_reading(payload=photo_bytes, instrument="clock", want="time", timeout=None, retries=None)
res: 2:35
